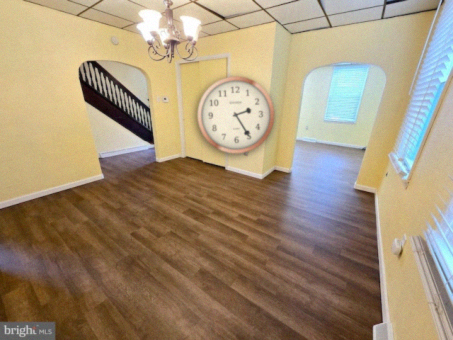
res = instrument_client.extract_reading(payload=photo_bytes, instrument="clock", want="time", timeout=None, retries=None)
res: 2:25
